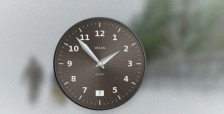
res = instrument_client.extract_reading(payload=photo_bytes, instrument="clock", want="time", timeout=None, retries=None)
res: 1:53
